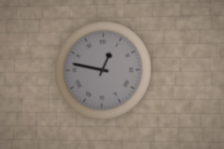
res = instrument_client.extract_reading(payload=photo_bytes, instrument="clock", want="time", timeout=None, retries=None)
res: 12:47
